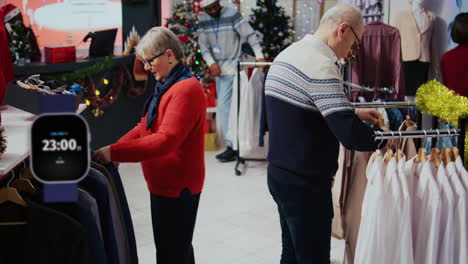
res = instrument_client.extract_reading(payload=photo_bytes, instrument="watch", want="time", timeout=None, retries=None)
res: 23:00
